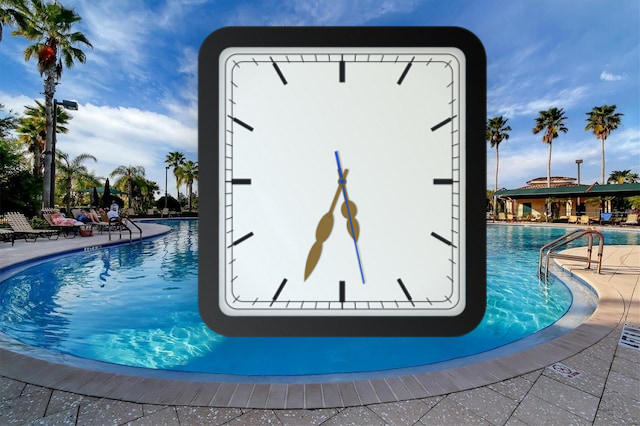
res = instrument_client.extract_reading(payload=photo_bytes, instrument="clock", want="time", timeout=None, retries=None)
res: 5:33:28
